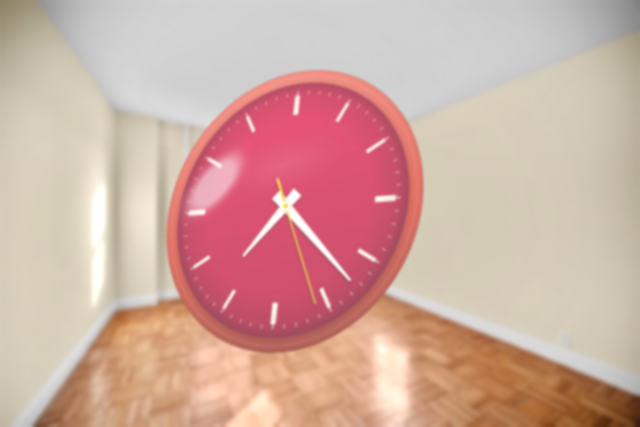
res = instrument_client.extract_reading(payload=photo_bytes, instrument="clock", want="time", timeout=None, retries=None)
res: 7:22:26
